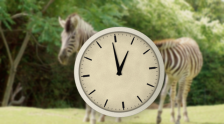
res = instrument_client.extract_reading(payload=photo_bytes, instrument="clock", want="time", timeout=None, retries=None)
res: 12:59
